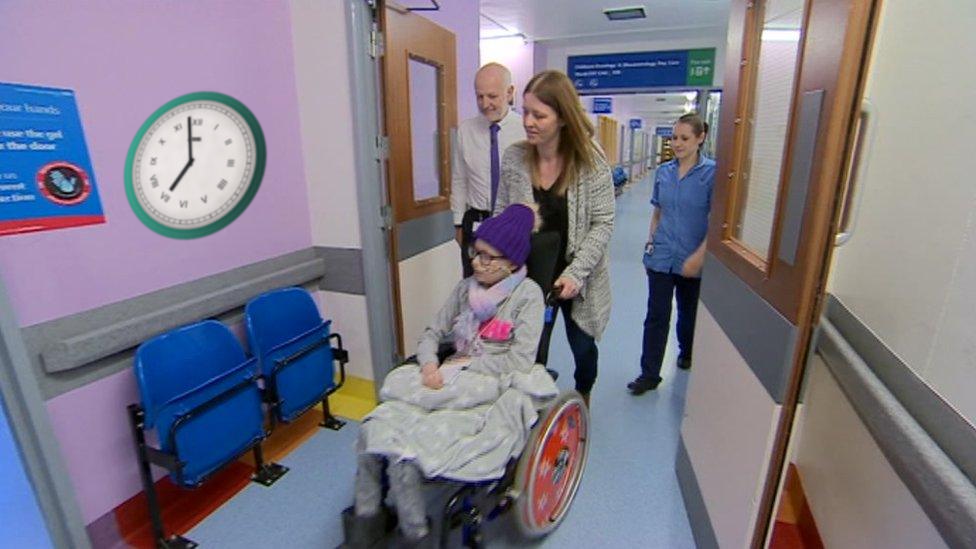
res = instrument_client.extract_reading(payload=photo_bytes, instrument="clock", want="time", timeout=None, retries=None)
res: 6:58
